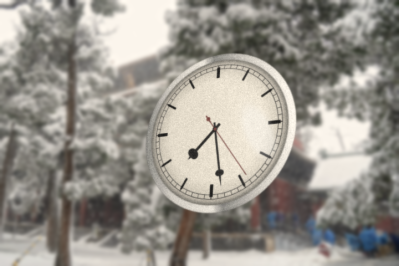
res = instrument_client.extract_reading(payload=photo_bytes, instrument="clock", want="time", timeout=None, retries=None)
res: 7:28:24
